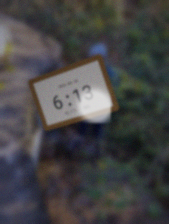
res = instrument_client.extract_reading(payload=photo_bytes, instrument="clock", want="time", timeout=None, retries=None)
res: 6:13
